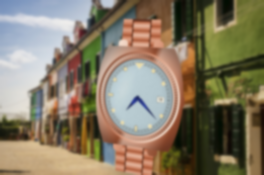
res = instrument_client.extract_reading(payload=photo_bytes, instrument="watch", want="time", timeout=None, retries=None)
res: 7:22
